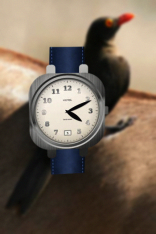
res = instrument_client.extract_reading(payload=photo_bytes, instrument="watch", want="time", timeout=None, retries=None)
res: 4:11
